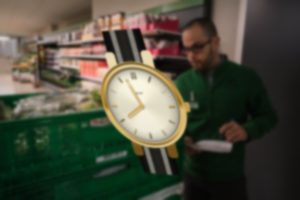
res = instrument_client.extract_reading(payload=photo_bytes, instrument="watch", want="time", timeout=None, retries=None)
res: 7:57
